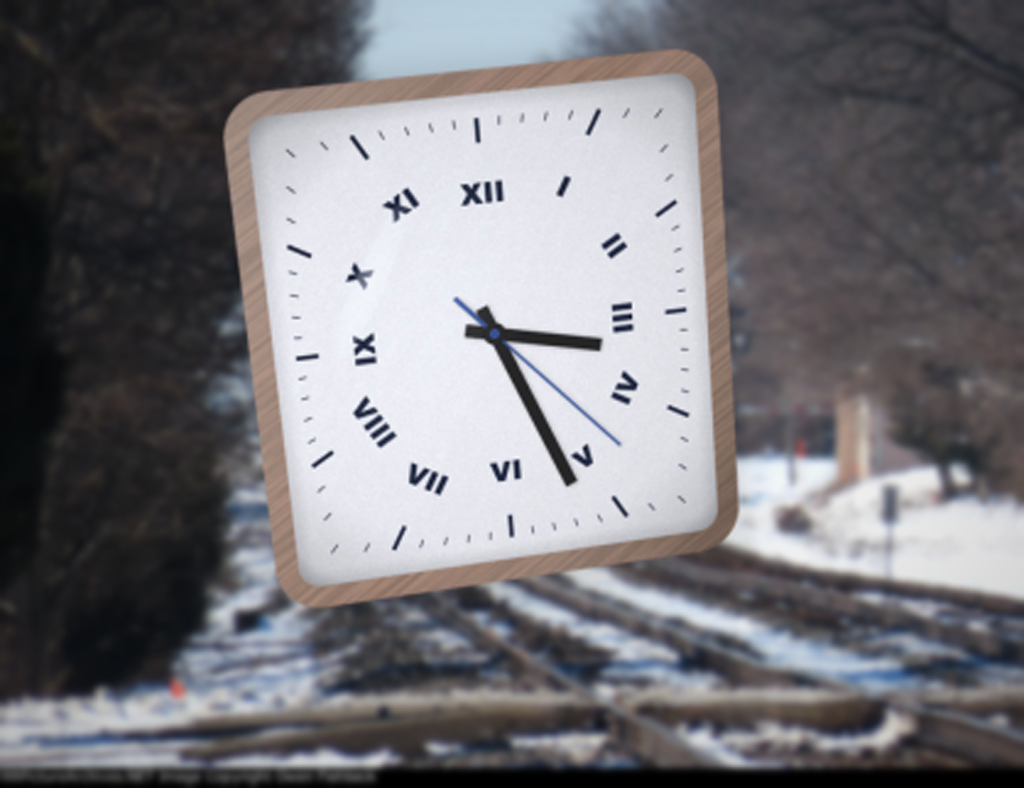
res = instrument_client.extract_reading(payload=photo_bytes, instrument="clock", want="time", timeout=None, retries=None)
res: 3:26:23
